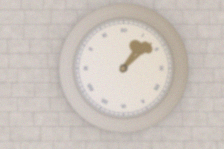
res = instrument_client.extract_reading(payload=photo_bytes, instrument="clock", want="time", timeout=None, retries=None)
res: 1:08
